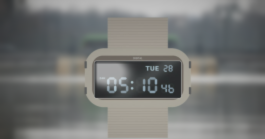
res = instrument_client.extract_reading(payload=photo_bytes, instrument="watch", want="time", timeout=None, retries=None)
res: 5:10:46
